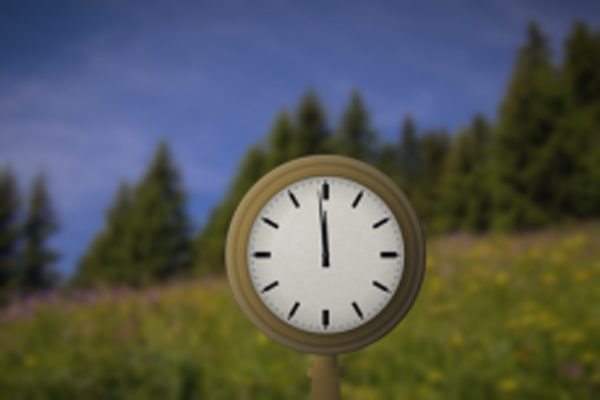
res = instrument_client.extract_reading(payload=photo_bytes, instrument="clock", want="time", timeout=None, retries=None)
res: 11:59
